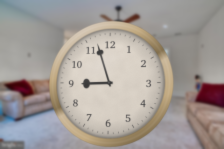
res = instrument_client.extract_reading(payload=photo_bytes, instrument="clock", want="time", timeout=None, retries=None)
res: 8:57
